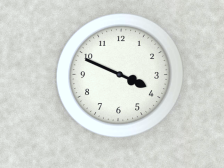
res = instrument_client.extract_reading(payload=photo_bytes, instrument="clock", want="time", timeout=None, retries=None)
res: 3:49
